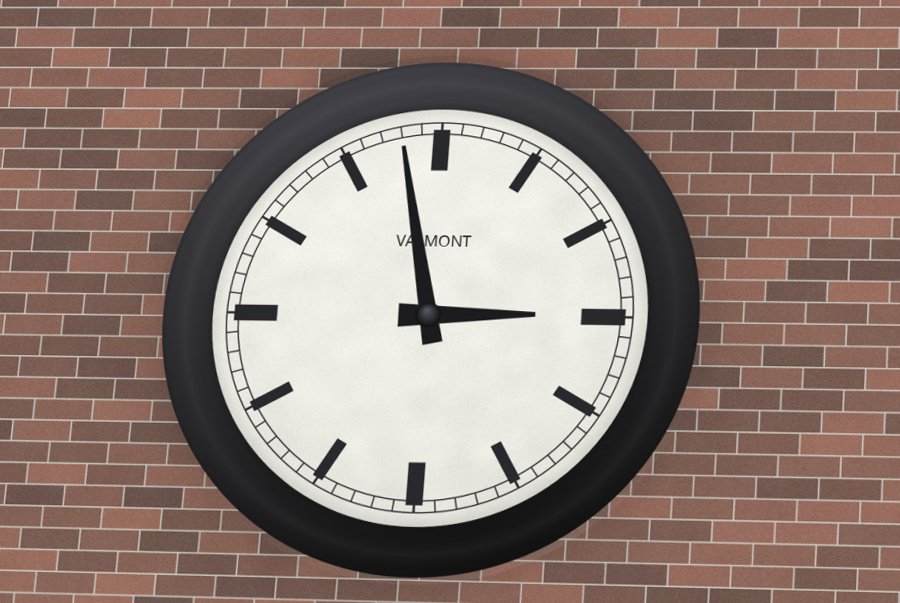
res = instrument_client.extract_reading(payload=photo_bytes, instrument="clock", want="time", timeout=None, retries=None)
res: 2:58
